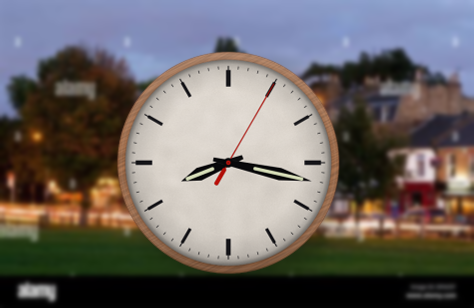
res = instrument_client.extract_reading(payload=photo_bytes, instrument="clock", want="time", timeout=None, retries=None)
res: 8:17:05
